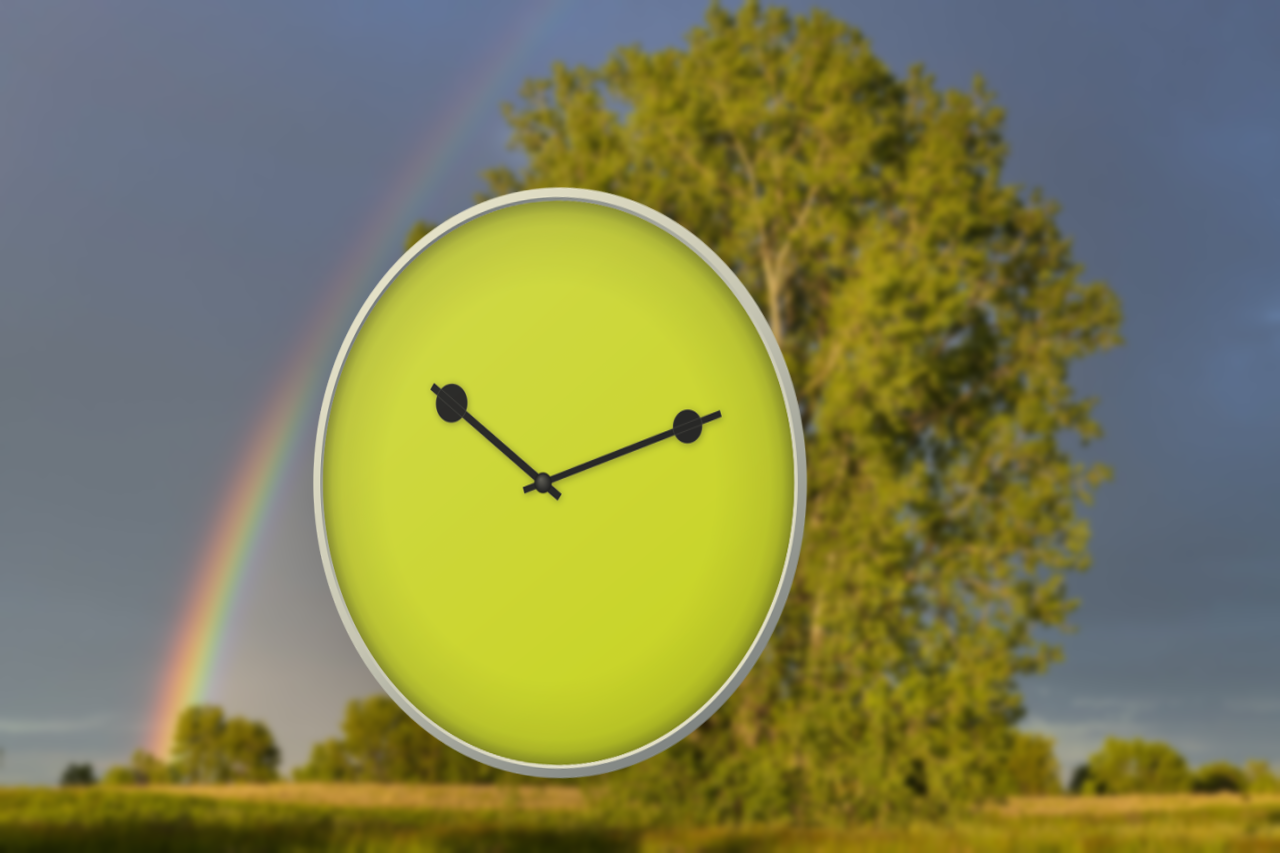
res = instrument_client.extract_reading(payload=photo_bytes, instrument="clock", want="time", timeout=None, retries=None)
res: 10:12
